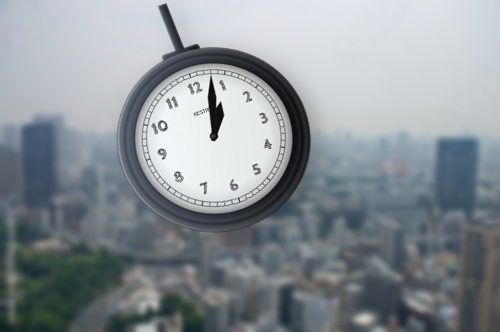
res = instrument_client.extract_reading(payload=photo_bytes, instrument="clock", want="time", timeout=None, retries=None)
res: 1:03
